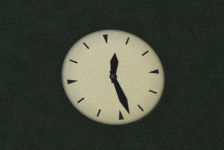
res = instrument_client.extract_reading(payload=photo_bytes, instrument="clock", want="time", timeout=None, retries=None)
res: 12:28
